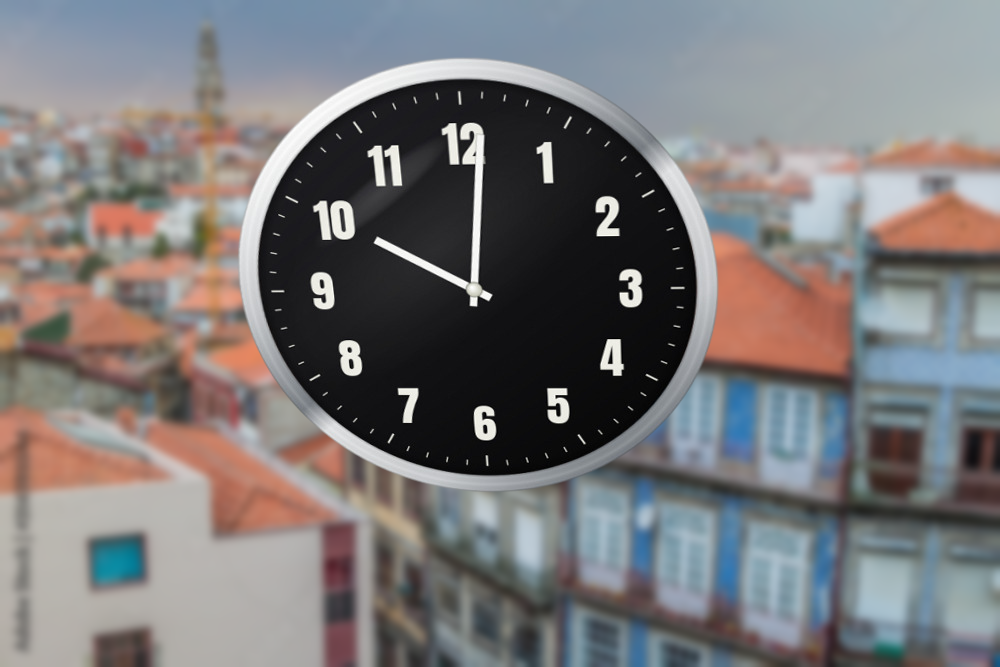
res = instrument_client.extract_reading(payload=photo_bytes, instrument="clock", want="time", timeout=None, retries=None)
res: 10:01
